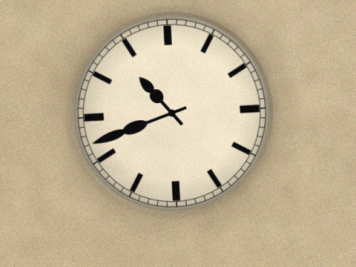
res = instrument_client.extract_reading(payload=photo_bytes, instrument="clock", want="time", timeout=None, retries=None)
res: 10:42
